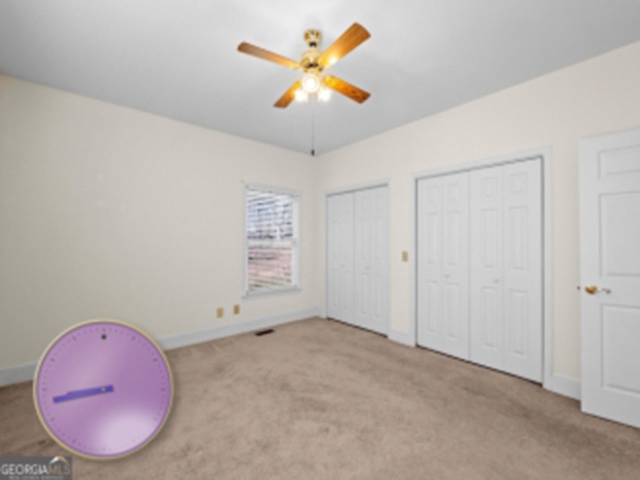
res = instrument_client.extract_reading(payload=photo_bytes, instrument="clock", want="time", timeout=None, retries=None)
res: 8:43
